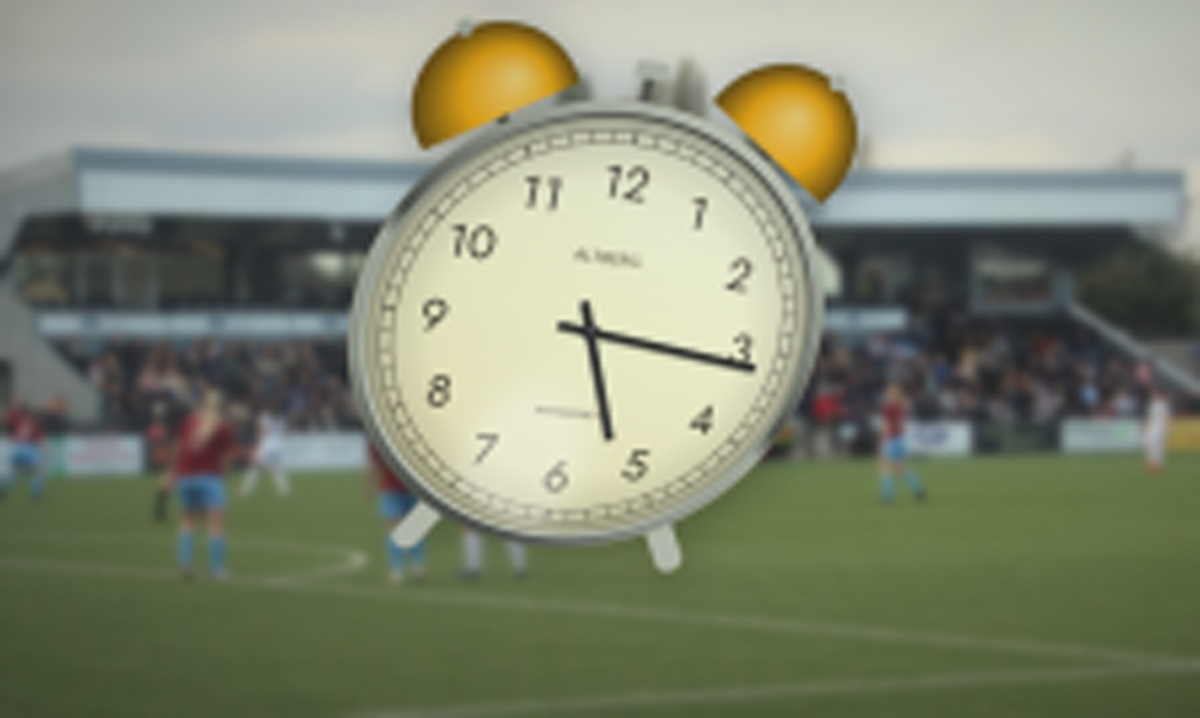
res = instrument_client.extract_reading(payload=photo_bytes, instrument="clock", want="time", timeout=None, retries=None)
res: 5:16
